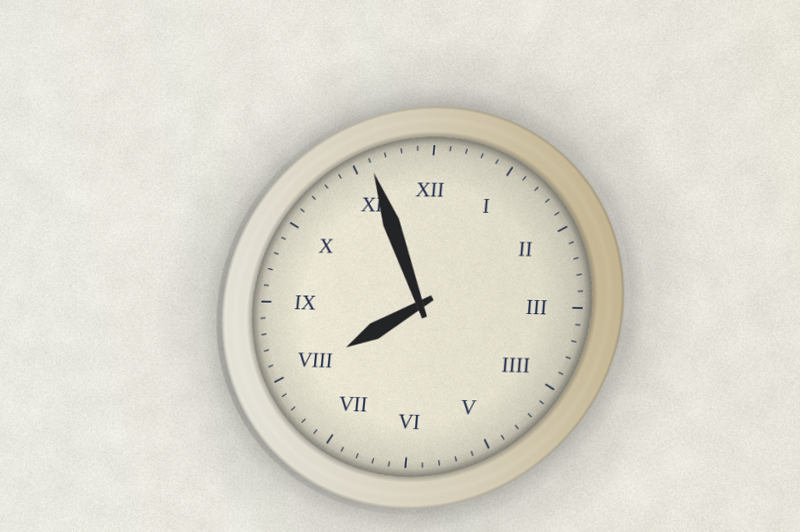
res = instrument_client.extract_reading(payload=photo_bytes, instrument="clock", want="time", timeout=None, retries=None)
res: 7:56
